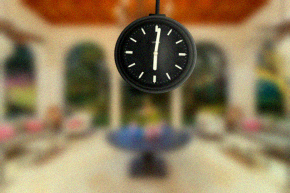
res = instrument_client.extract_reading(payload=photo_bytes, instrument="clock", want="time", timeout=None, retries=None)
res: 6:01
